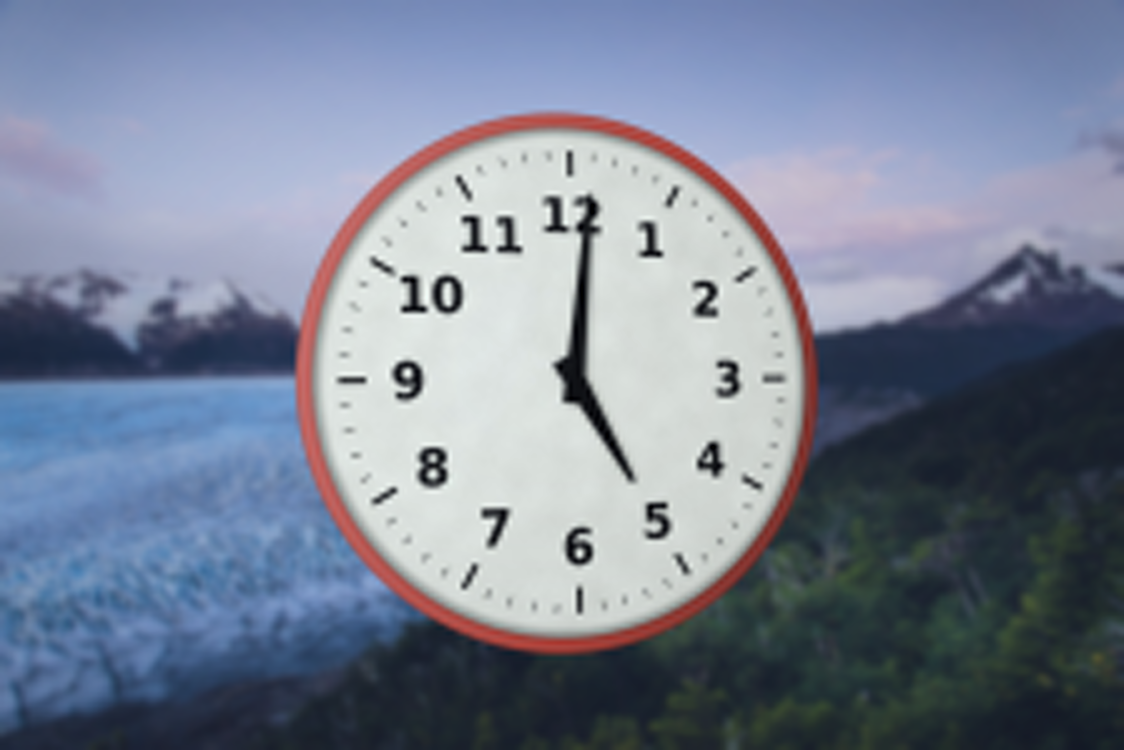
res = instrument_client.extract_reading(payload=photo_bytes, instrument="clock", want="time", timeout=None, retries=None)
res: 5:01
